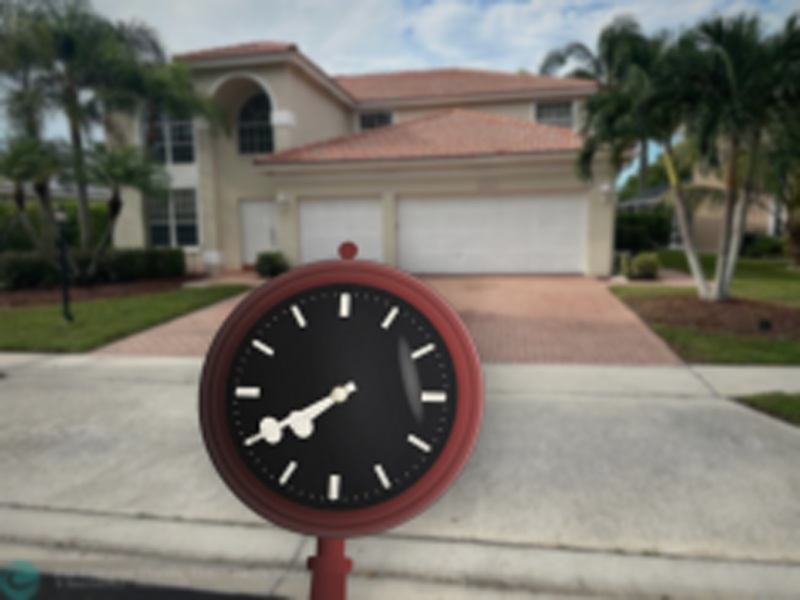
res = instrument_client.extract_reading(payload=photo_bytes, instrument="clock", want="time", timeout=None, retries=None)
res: 7:40
